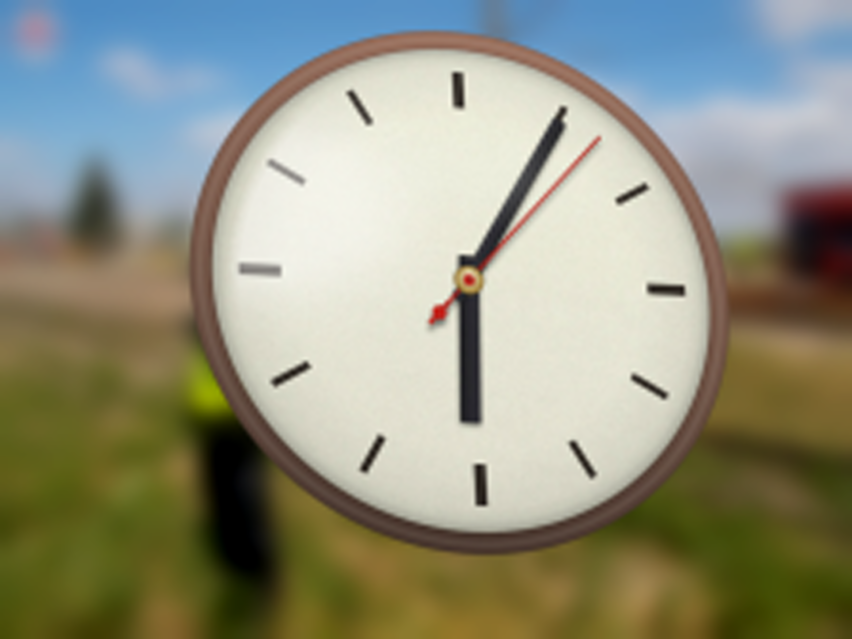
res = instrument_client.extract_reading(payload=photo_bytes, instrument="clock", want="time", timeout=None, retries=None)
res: 6:05:07
